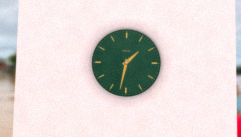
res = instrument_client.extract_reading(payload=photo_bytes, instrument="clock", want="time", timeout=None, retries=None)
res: 1:32
